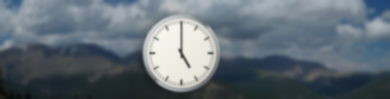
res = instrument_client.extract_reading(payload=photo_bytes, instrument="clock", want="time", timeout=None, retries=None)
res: 5:00
